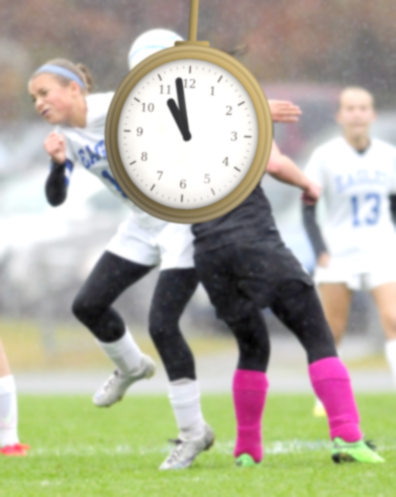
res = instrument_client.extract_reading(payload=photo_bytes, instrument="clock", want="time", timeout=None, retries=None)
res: 10:58
